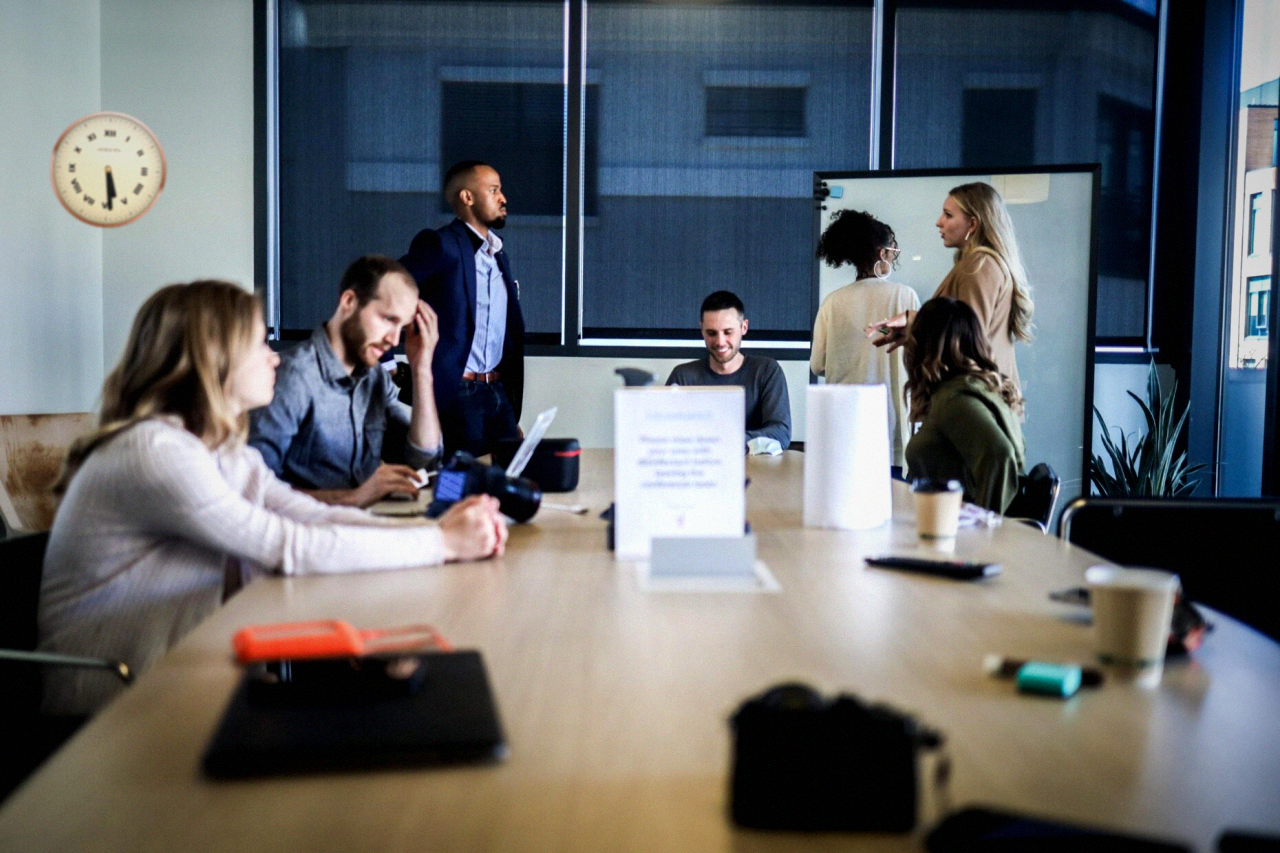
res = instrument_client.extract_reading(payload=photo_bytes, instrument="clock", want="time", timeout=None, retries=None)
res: 5:29
